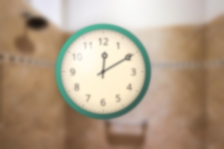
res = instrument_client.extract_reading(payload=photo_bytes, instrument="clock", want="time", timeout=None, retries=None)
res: 12:10
